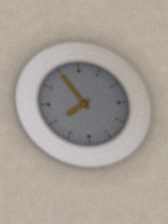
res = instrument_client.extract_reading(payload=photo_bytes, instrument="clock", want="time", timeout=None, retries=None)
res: 7:55
